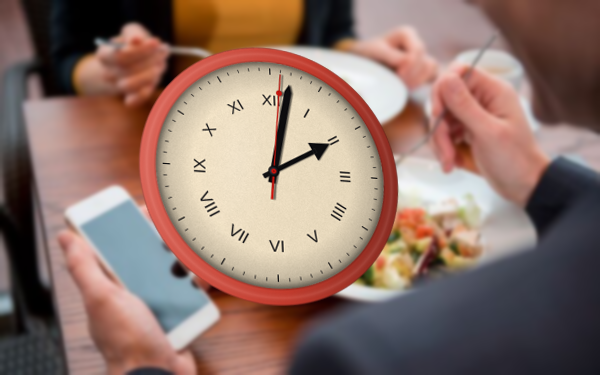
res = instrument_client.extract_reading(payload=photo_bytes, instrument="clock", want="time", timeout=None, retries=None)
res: 2:02:01
